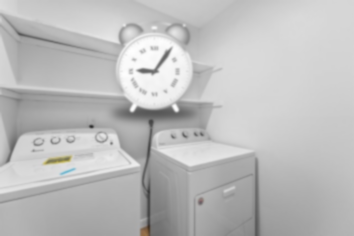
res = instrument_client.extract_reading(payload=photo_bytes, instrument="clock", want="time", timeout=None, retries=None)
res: 9:06
